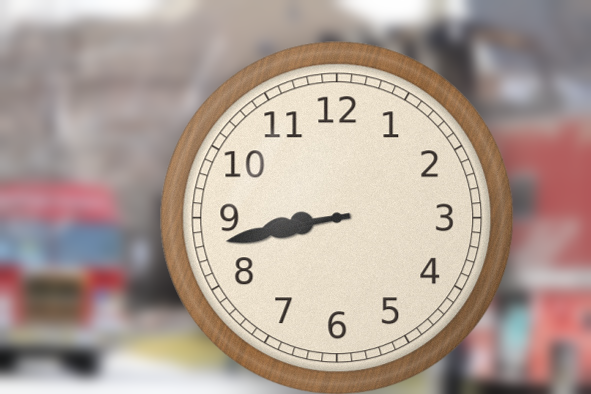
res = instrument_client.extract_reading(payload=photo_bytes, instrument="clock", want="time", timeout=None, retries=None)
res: 8:43
